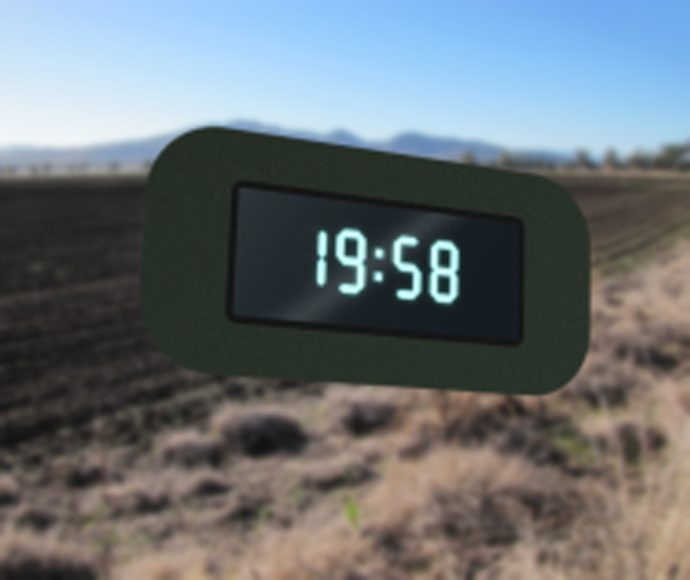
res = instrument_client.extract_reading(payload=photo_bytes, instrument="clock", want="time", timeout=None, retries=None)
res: 19:58
